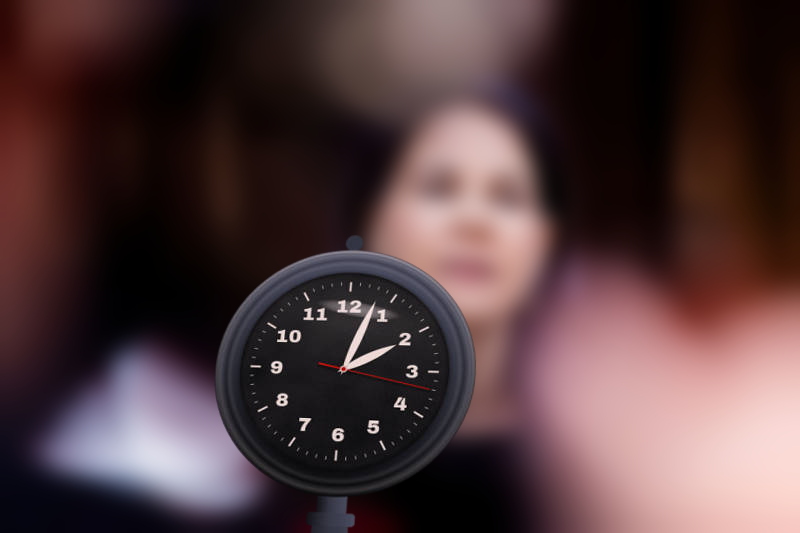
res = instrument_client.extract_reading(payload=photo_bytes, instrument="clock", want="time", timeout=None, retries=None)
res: 2:03:17
